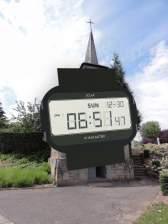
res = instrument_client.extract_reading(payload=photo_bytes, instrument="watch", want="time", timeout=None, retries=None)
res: 6:51:47
